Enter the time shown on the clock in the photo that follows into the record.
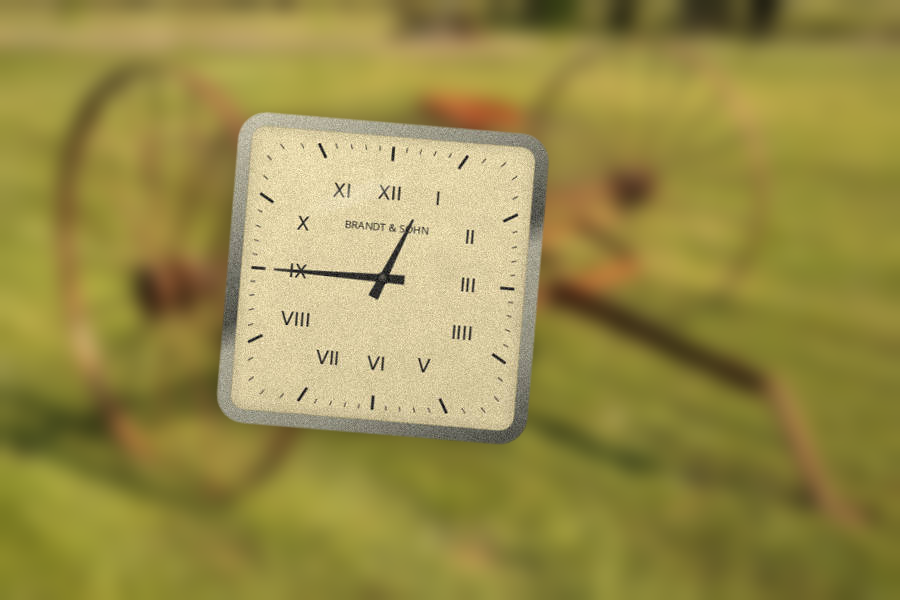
12:45
